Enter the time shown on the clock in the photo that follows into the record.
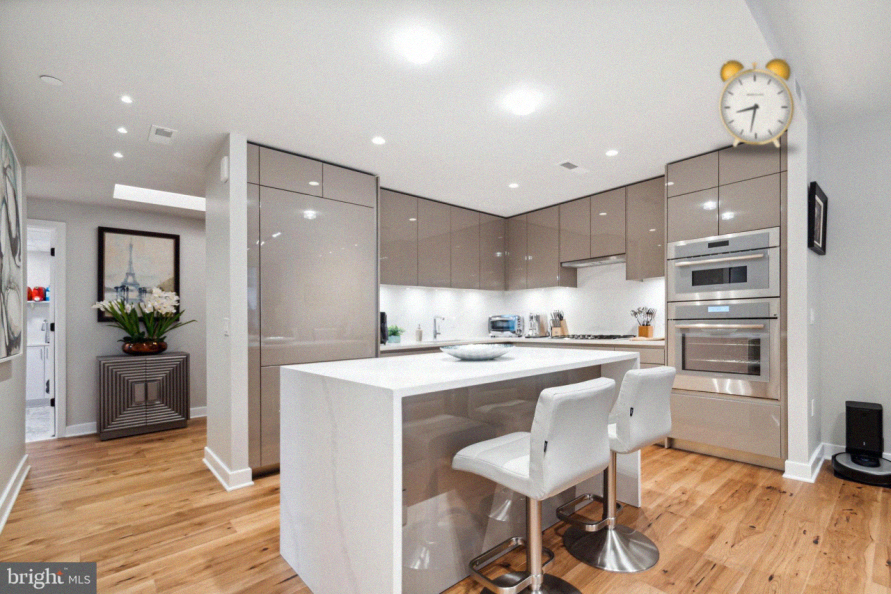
8:32
